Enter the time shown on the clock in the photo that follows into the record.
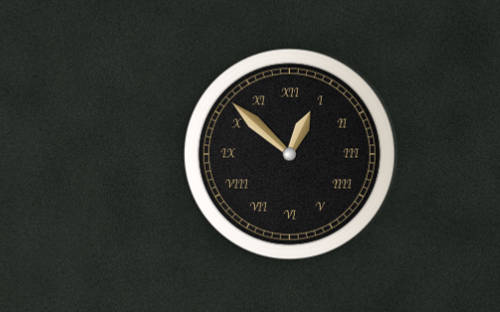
12:52
